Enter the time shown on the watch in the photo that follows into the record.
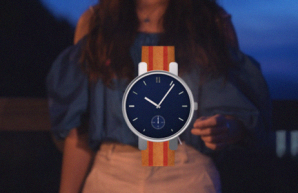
10:06
